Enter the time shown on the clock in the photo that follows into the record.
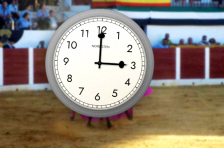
3:00
